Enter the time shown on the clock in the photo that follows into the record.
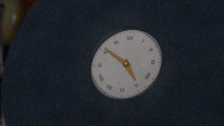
4:51
